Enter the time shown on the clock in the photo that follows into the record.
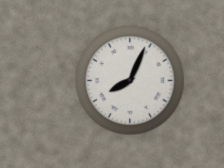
8:04
